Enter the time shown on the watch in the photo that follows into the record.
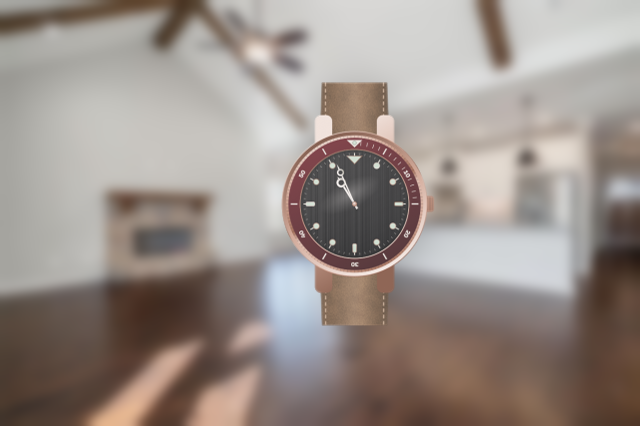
10:56
